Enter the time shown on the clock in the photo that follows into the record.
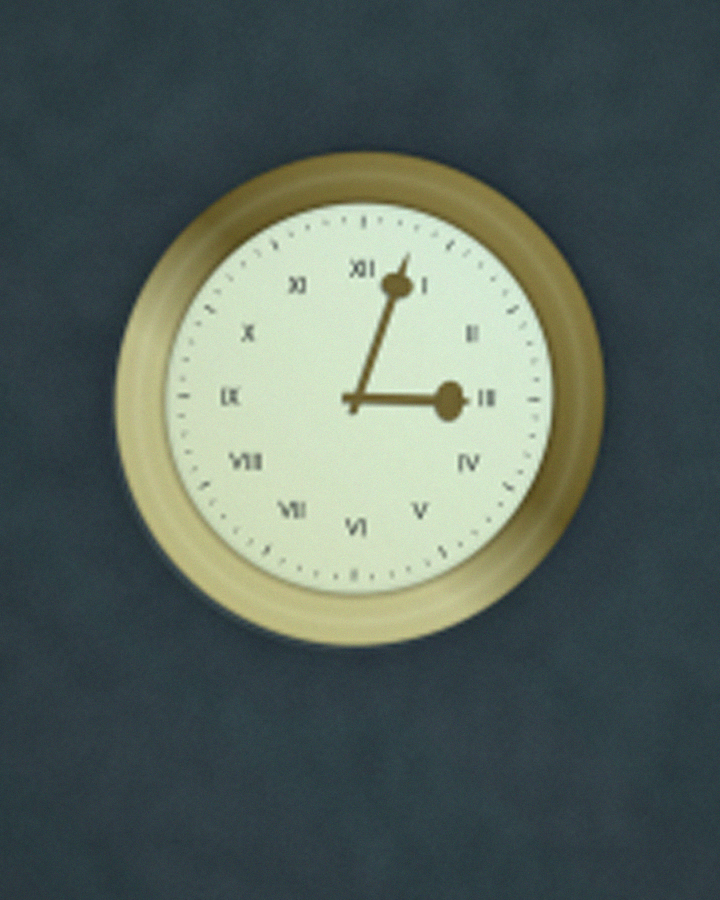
3:03
